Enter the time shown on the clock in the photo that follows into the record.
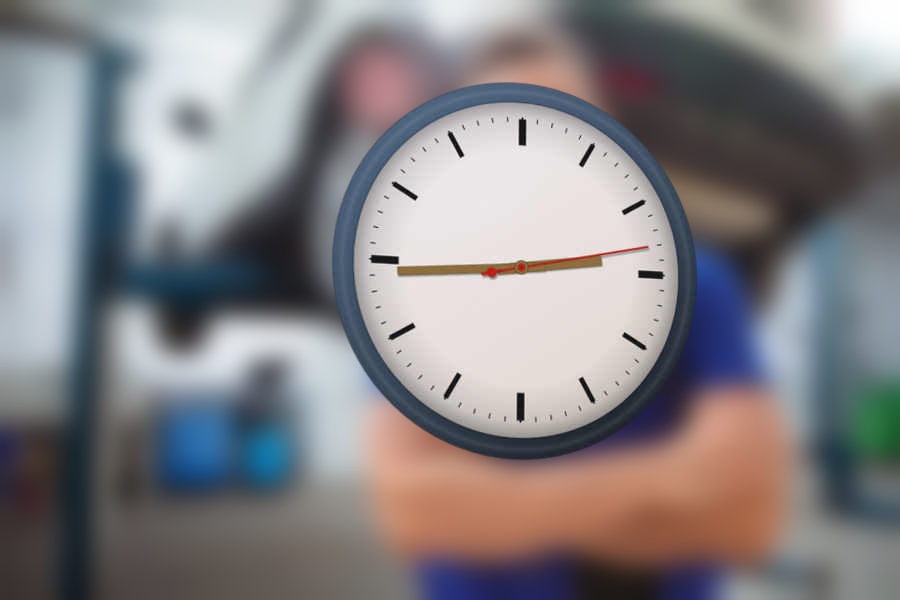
2:44:13
